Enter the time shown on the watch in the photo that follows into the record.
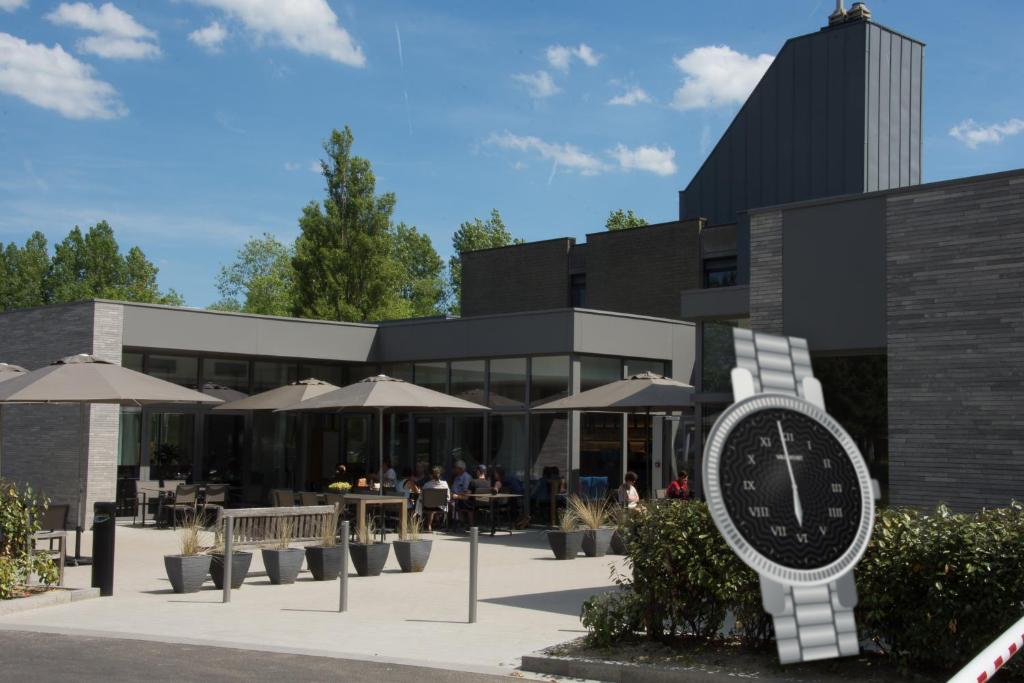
5:59
